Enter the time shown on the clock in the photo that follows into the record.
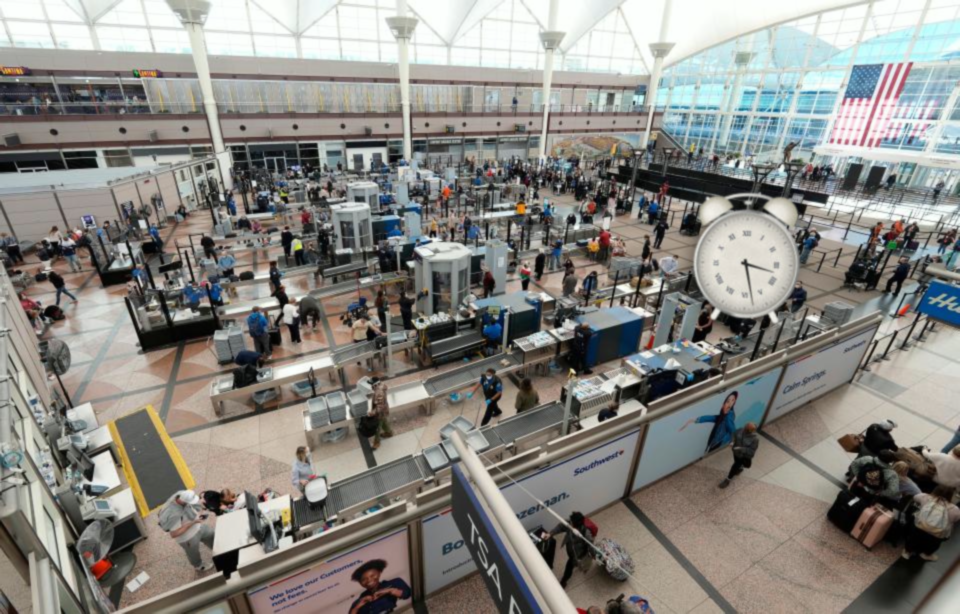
3:28
